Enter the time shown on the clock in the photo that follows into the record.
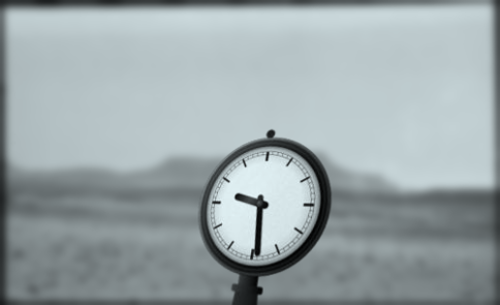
9:29
